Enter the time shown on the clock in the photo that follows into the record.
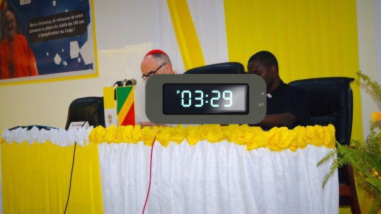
3:29
